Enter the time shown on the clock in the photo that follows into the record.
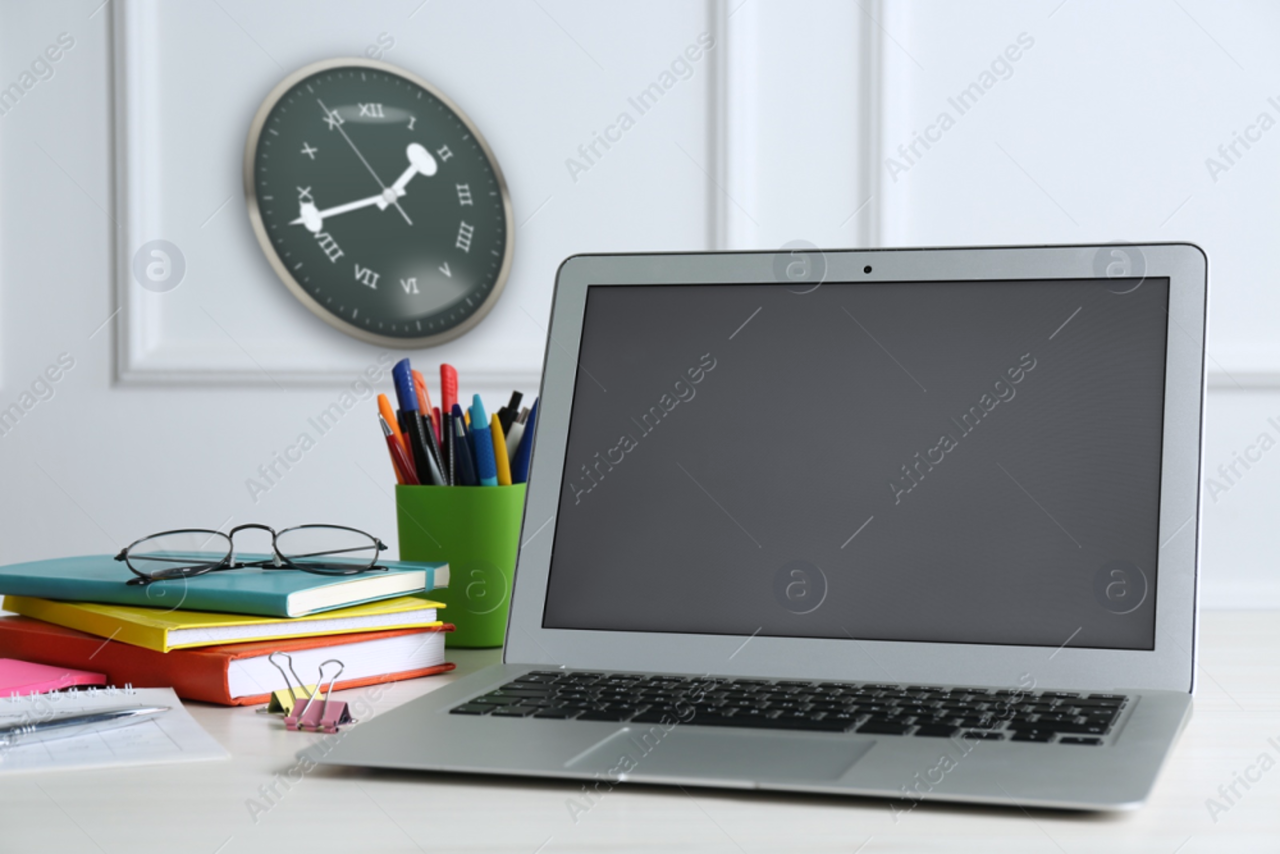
1:42:55
